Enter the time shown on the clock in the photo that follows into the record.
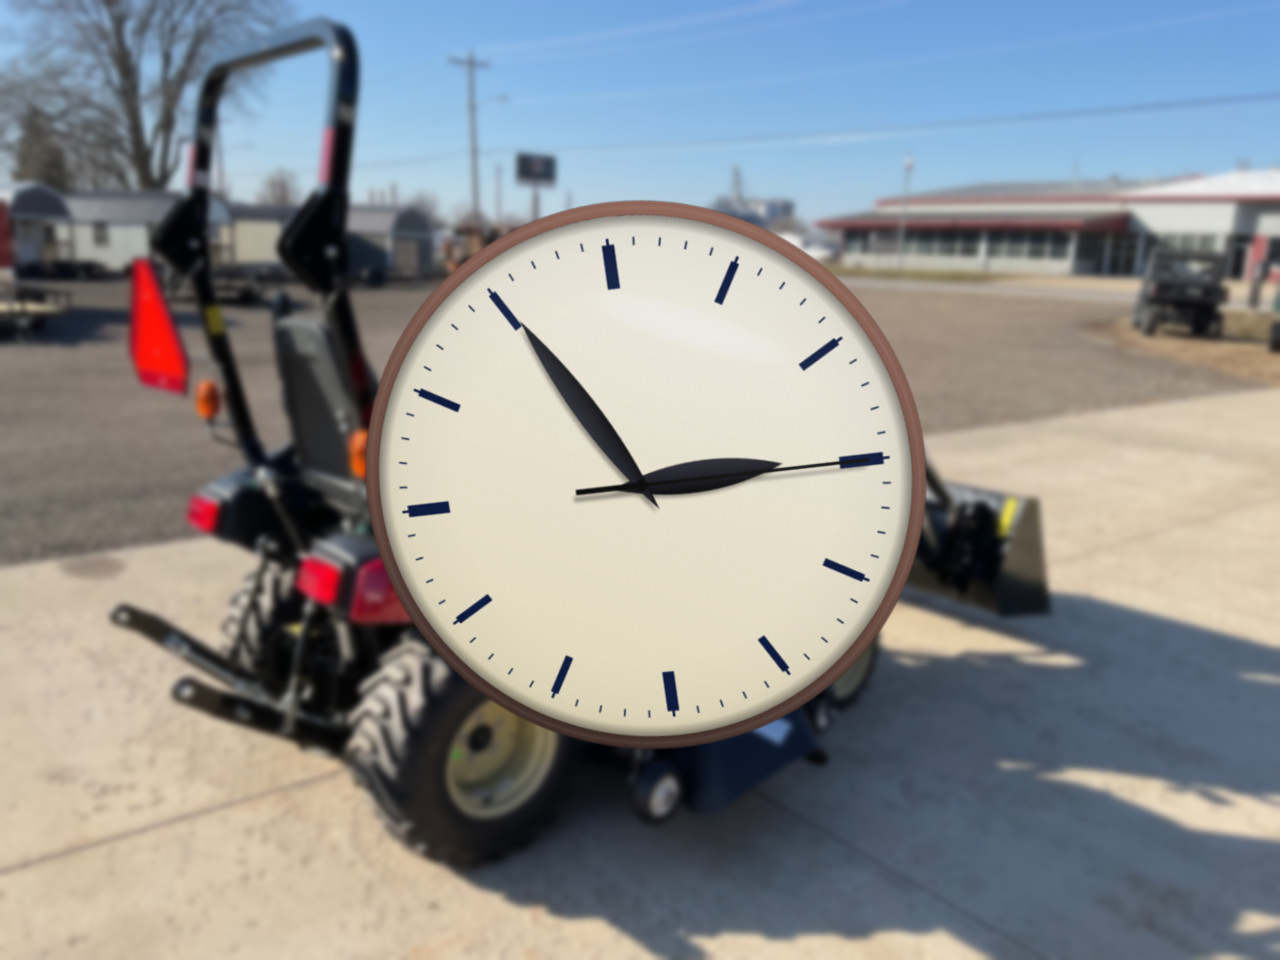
2:55:15
